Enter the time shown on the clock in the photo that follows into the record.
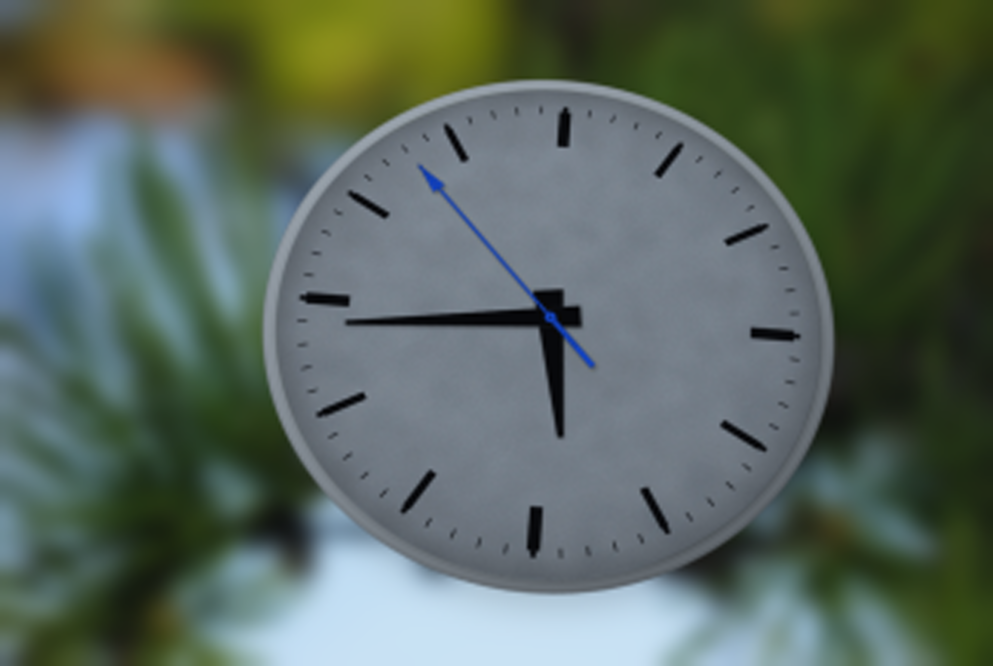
5:43:53
